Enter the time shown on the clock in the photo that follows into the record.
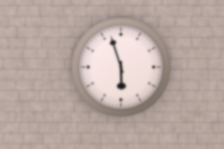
5:57
